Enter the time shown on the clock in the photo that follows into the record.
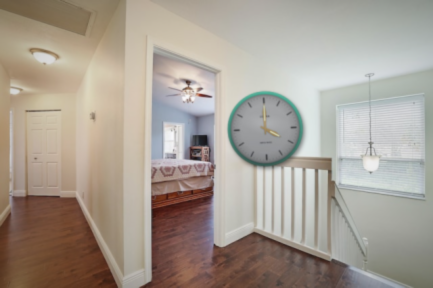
4:00
